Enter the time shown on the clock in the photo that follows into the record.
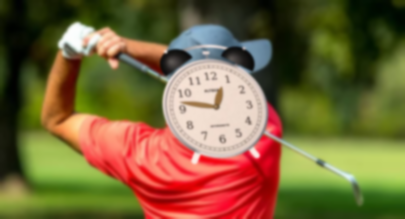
12:47
